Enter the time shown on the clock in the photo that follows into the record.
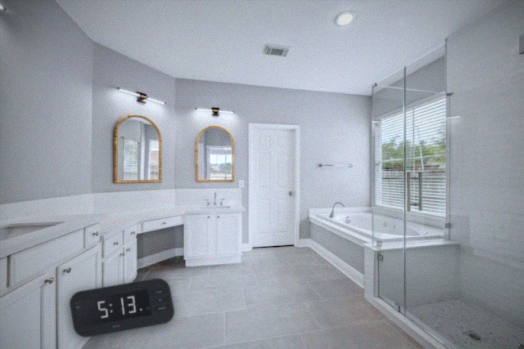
5:13
